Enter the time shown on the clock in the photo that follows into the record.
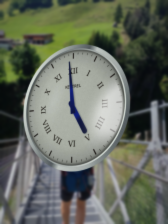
4:59
